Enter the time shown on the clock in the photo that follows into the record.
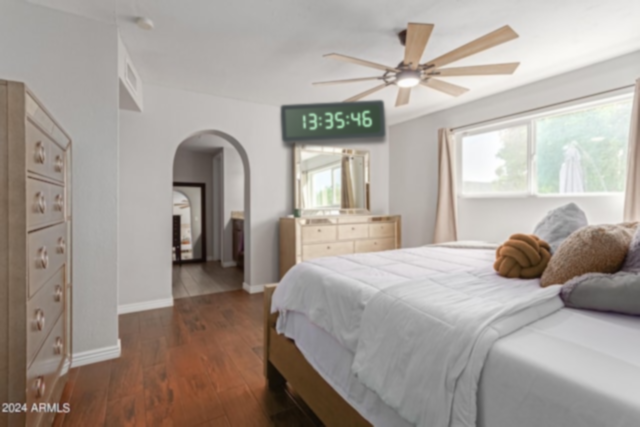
13:35:46
